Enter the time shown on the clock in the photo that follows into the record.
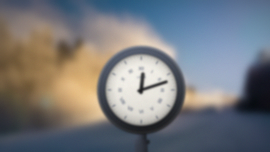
12:12
